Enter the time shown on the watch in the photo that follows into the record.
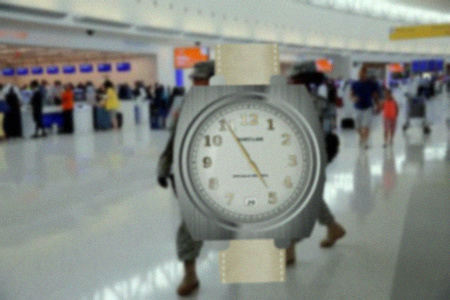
4:55
